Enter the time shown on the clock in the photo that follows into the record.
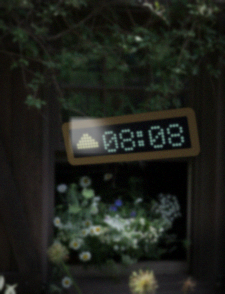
8:08
